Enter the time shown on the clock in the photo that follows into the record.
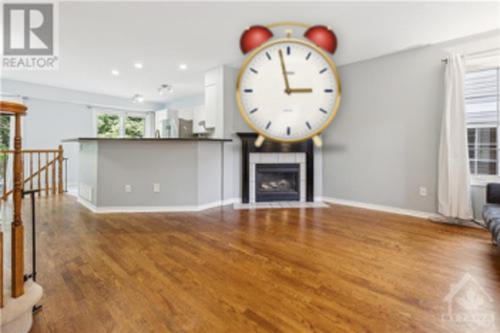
2:58
